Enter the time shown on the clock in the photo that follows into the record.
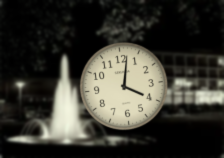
4:02
